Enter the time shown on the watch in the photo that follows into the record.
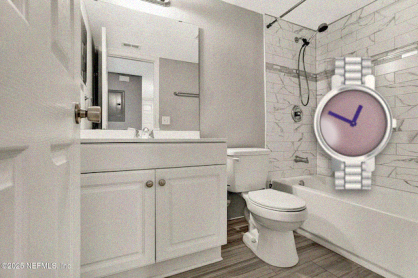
12:49
